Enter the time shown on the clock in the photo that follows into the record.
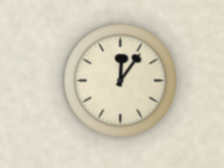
12:06
